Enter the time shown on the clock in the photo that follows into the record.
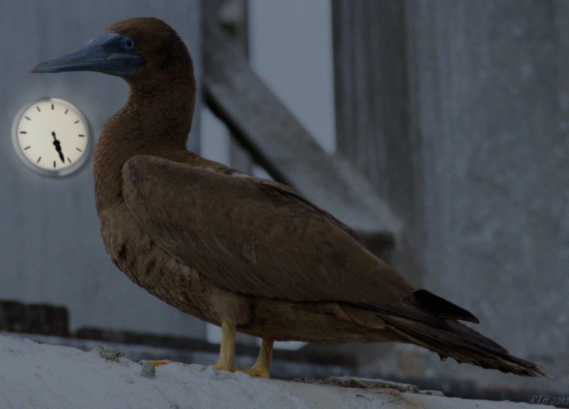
5:27
